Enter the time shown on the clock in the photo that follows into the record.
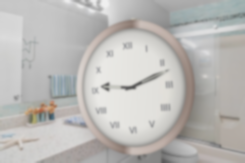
9:12
